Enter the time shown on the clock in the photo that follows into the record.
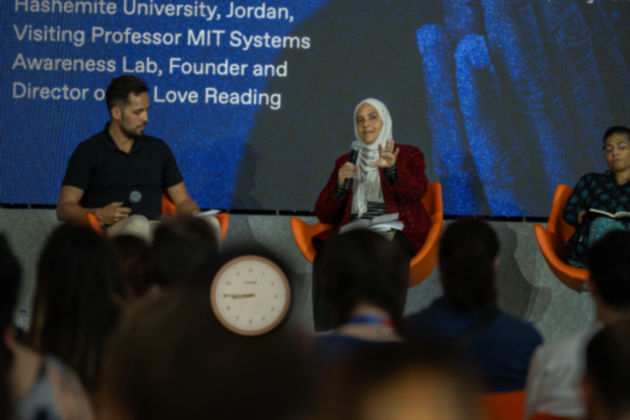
8:45
